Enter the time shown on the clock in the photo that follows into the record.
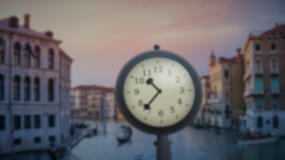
10:37
